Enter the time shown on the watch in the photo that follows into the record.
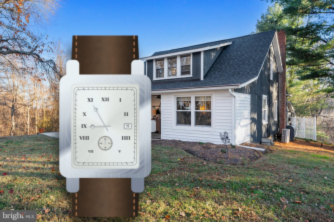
8:55
